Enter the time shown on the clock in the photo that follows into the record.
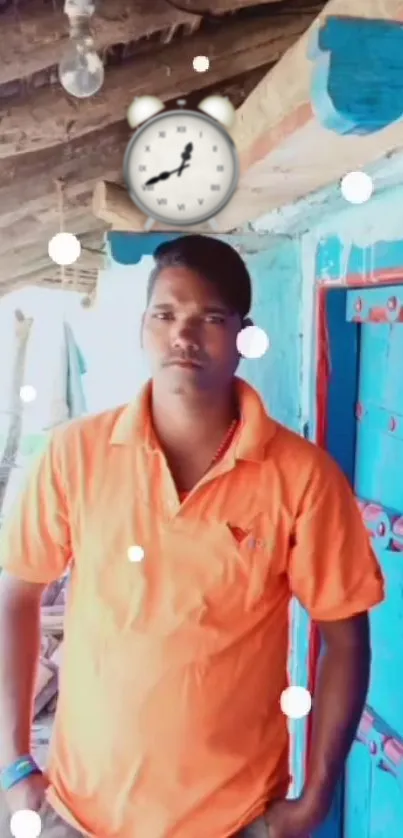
12:41
